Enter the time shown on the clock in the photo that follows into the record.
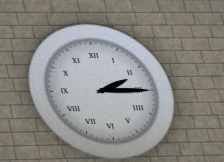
2:15
